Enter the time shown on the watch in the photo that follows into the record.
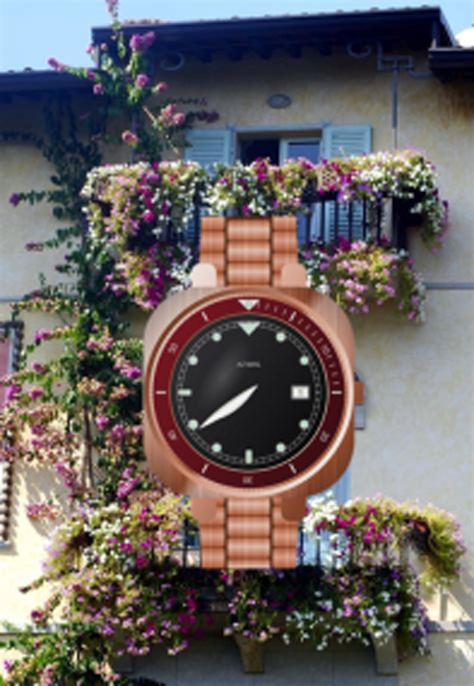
7:39
